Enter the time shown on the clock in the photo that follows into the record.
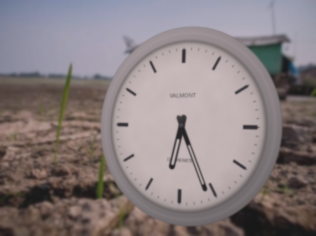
6:26
